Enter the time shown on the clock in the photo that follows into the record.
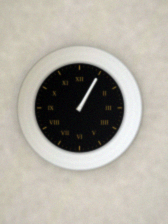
1:05
